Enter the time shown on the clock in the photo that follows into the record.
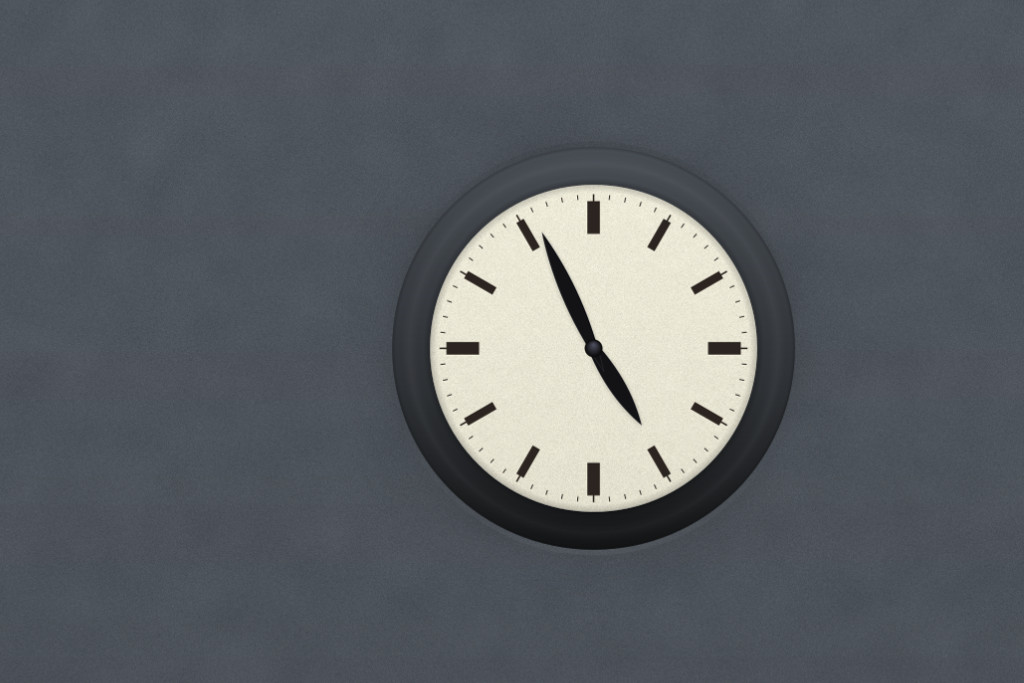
4:56
